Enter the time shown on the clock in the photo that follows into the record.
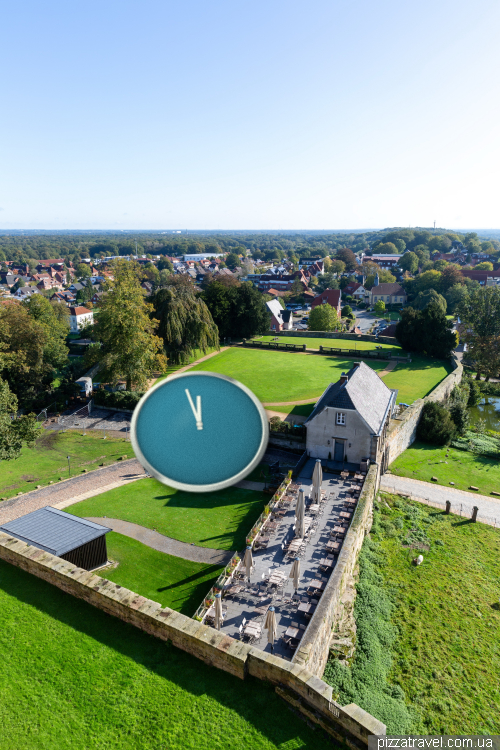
11:57
